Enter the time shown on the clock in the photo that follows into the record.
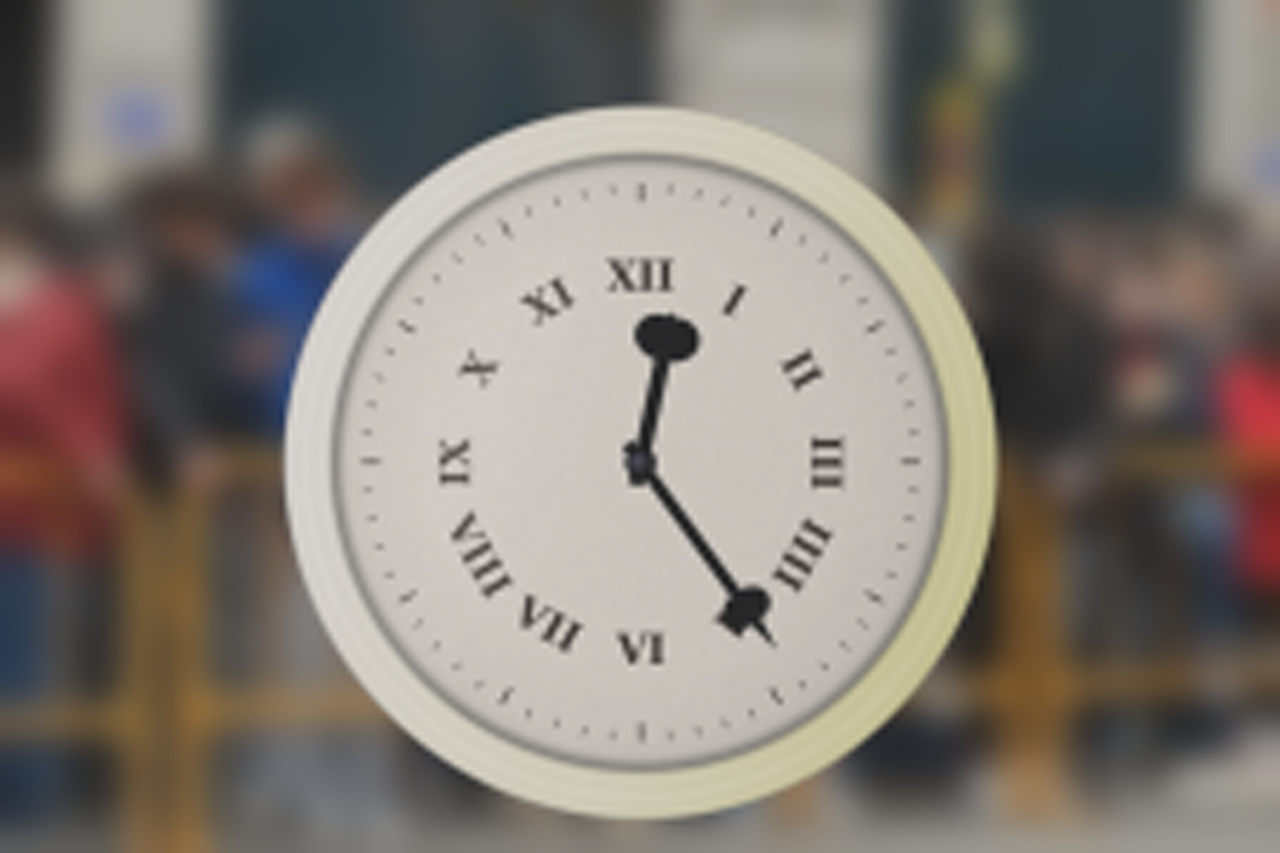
12:24
